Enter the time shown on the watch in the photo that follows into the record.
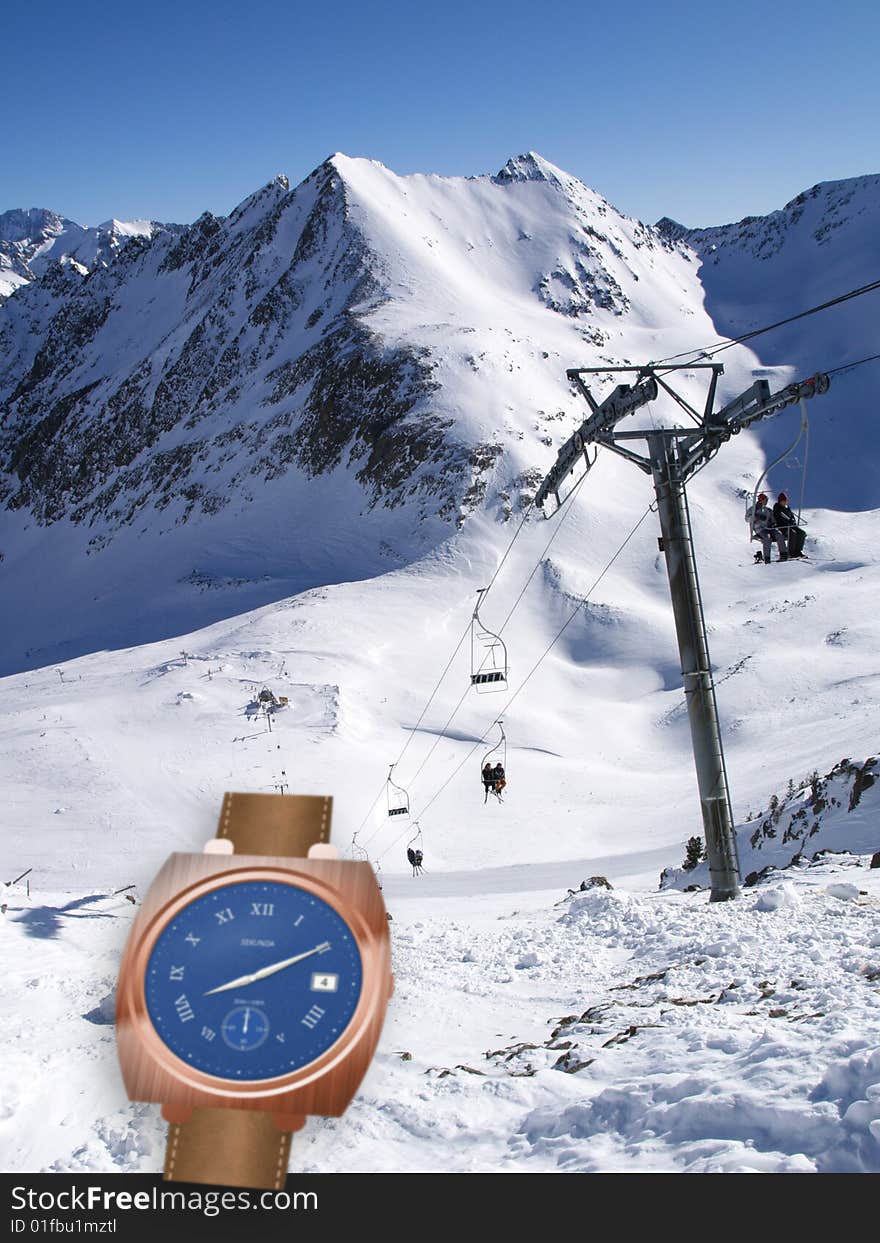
8:10
